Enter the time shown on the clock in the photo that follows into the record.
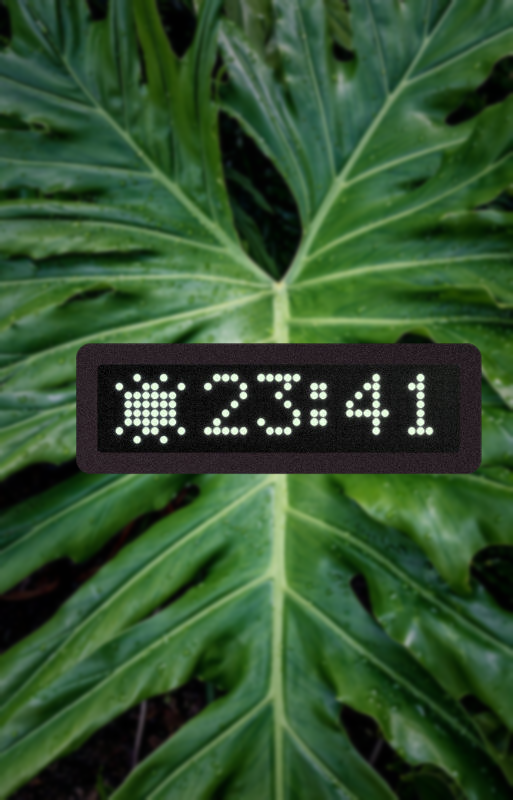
23:41
